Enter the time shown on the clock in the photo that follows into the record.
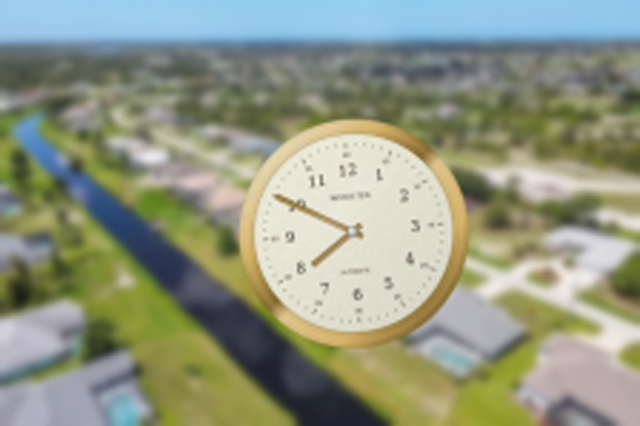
7:50
